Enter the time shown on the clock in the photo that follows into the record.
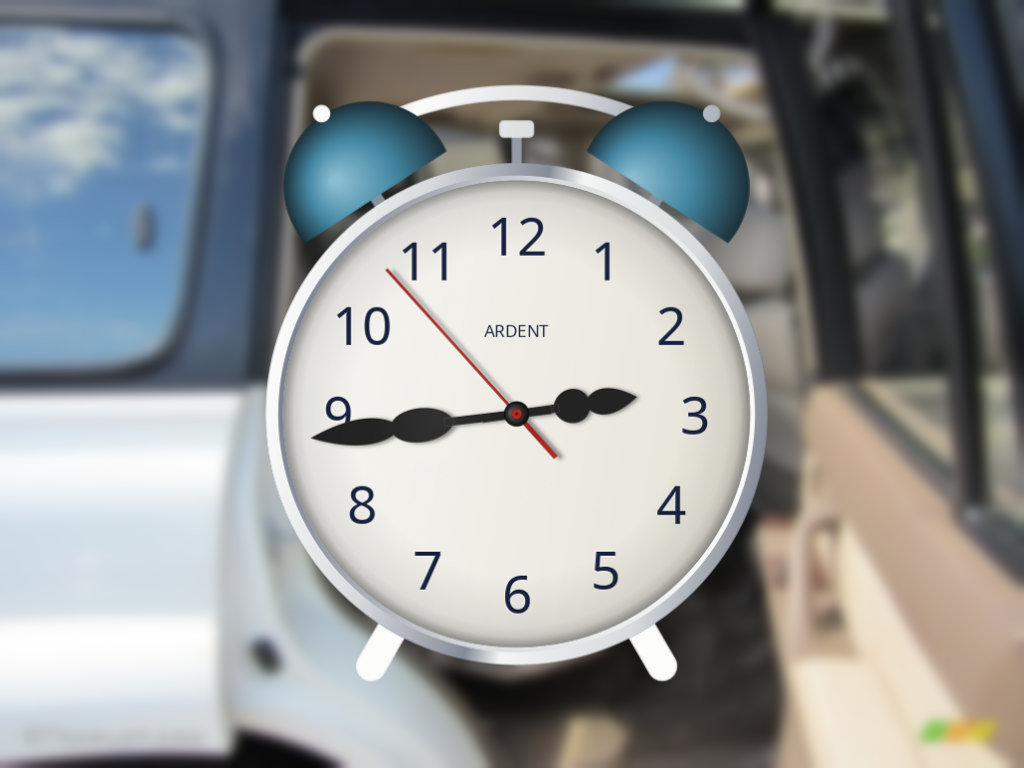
2:43:53
